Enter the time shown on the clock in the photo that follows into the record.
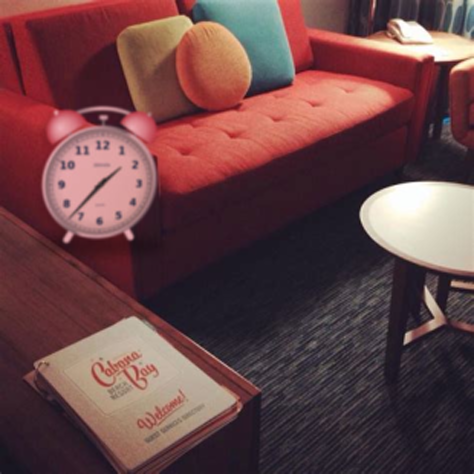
1:37
